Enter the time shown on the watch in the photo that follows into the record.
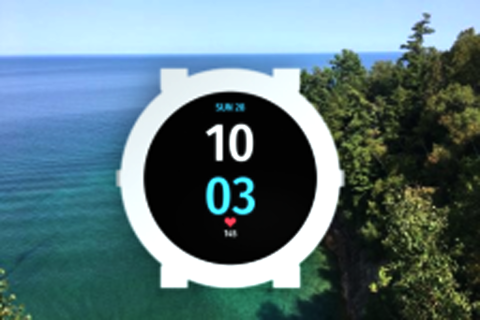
10:03
